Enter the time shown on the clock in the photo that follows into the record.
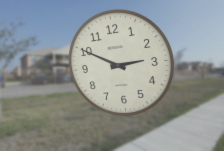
2:50
